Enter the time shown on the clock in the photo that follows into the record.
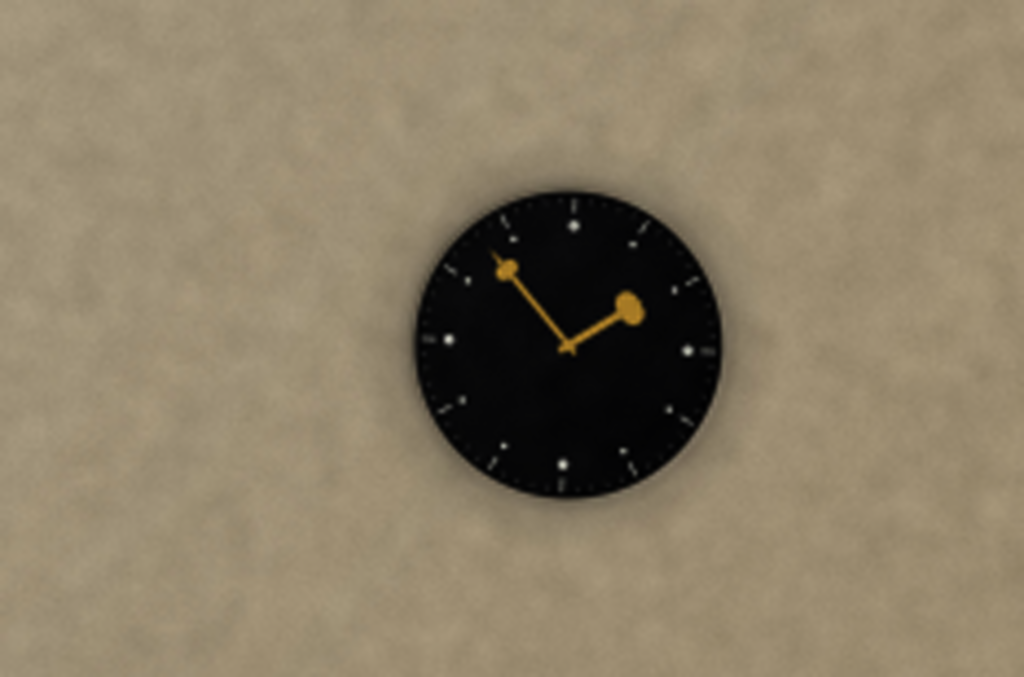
1:53
